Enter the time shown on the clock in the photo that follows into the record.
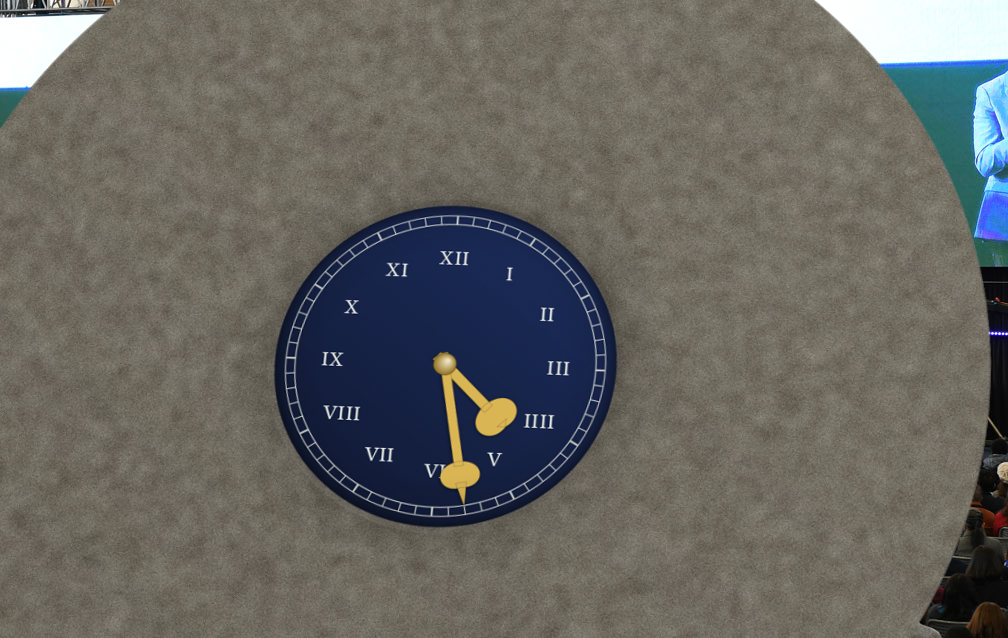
4:28
